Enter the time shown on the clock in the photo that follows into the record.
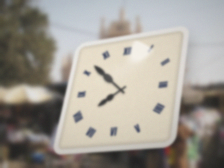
7:52
